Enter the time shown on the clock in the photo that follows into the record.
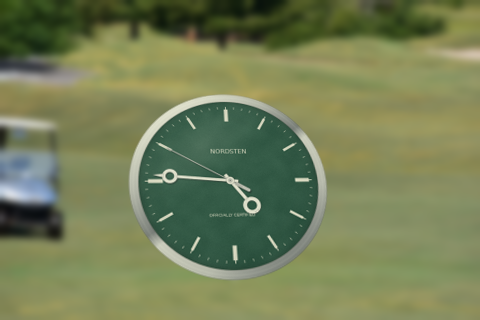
4:45:50
